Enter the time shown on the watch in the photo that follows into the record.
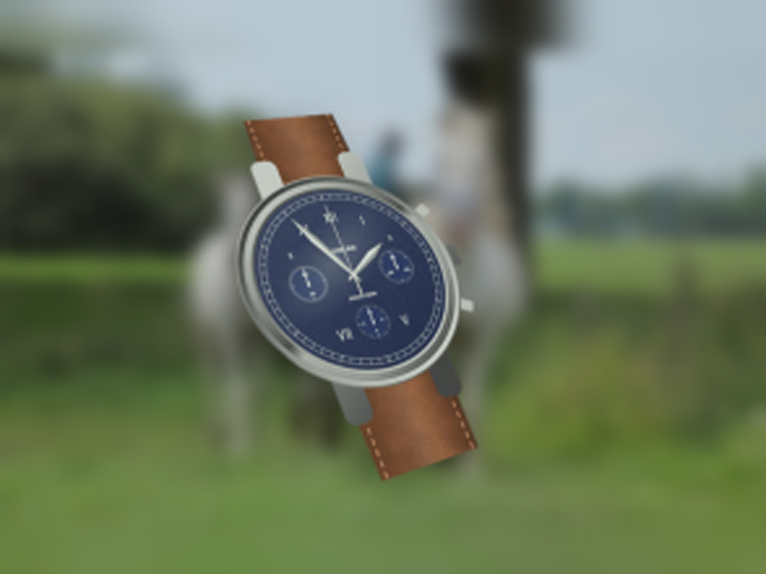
1:55
